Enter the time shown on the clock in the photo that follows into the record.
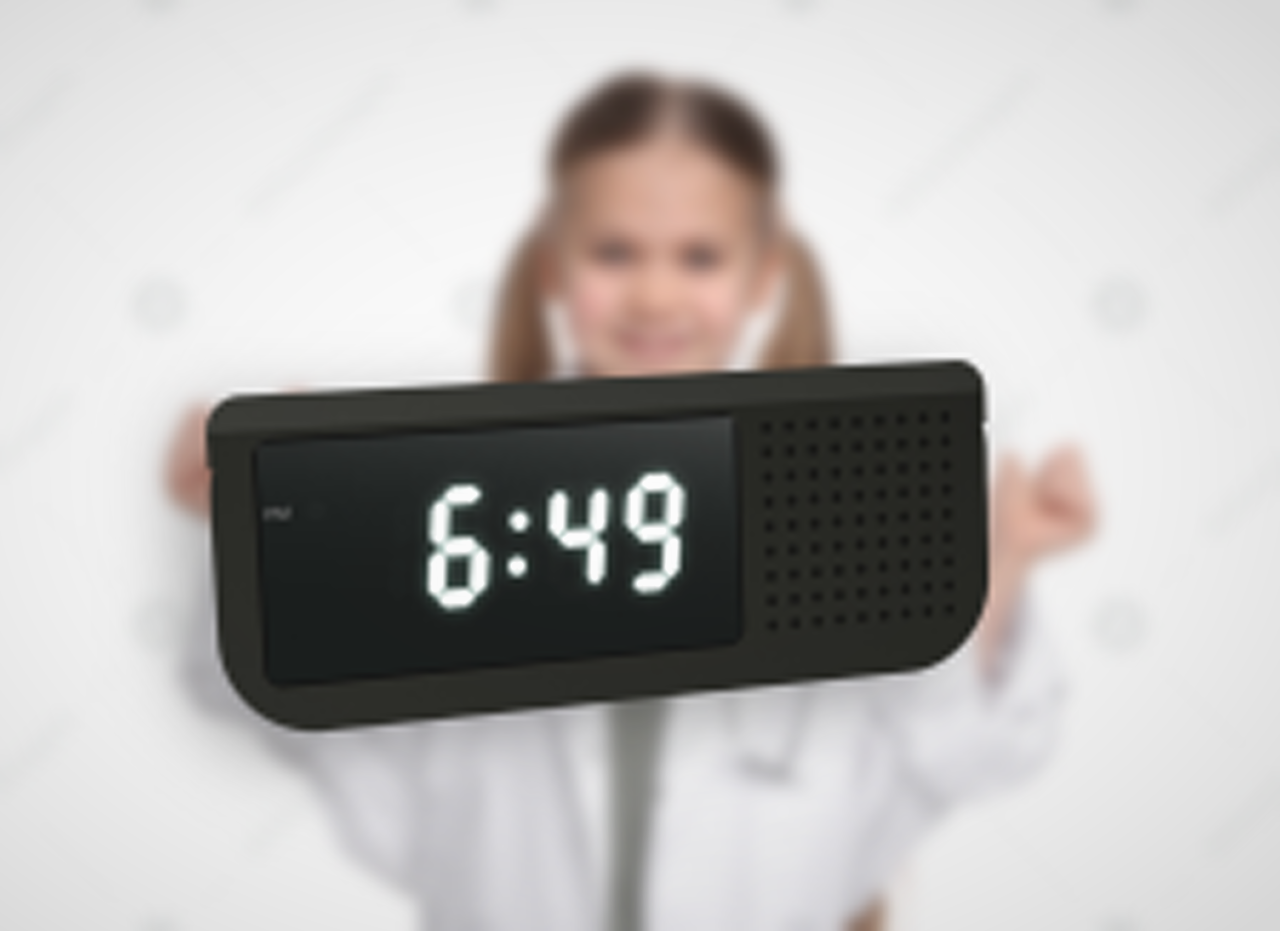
6:49
